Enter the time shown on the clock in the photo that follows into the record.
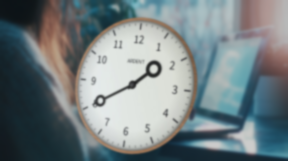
1:40
